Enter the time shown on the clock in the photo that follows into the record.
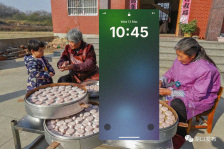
10:45
